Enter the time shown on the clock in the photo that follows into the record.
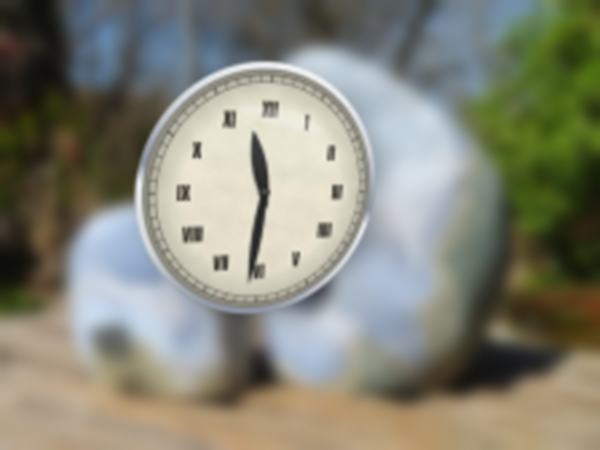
11:31
